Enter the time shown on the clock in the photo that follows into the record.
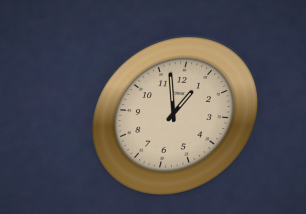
12:57
